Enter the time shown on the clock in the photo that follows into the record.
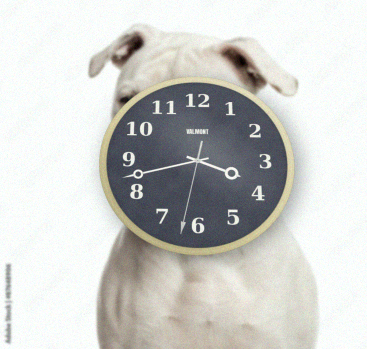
3:42:32
